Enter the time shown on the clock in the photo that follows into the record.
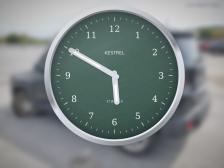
5:50
